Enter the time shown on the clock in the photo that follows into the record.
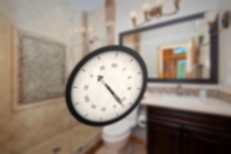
10:22
